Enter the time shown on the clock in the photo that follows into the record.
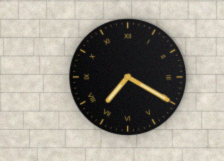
7:20
